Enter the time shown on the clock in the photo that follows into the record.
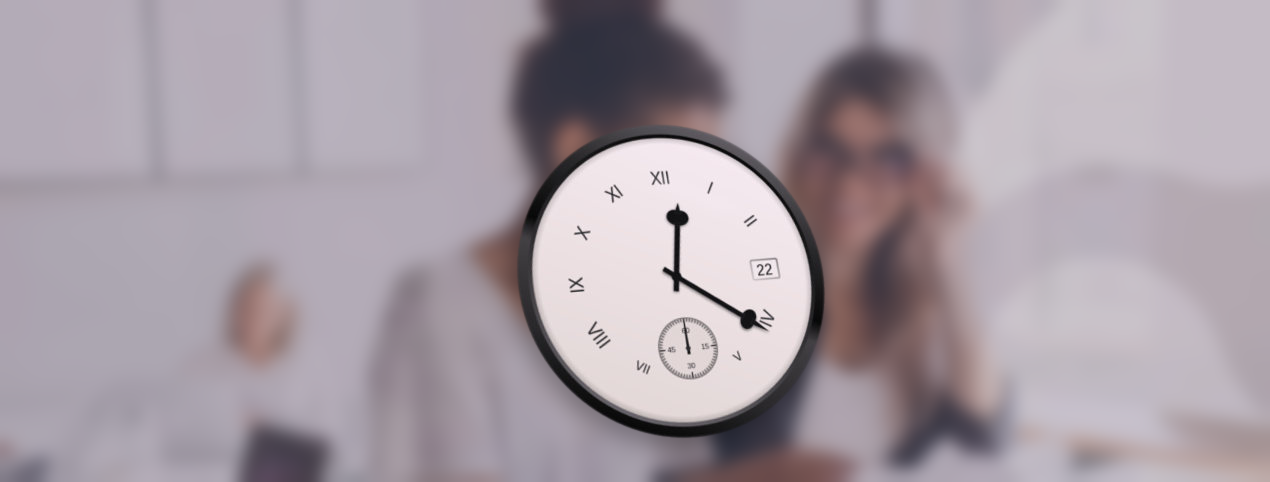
12:21
